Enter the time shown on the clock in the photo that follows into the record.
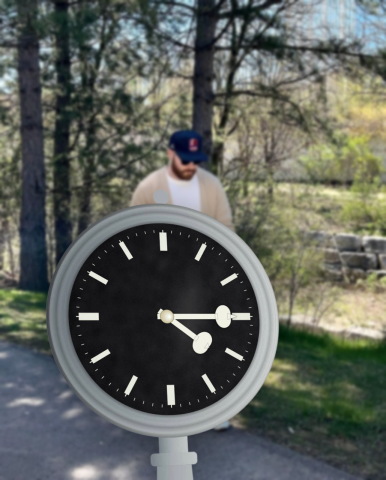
4:15
